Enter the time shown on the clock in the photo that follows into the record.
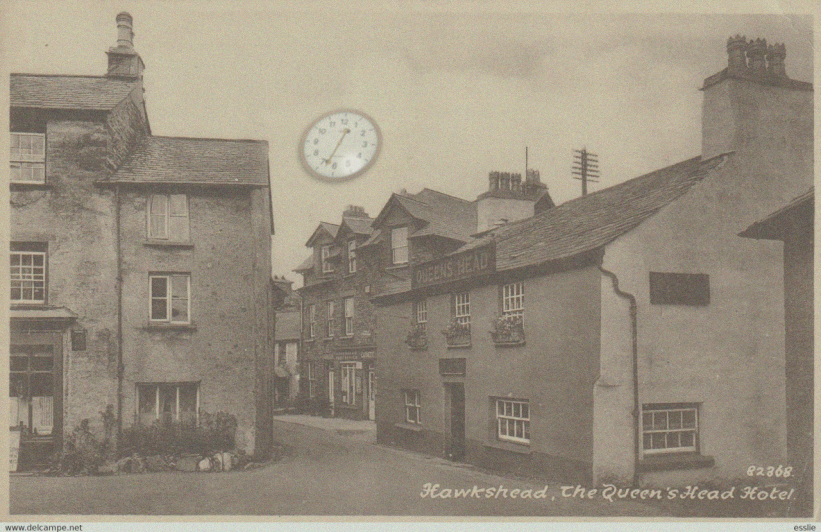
12:33
